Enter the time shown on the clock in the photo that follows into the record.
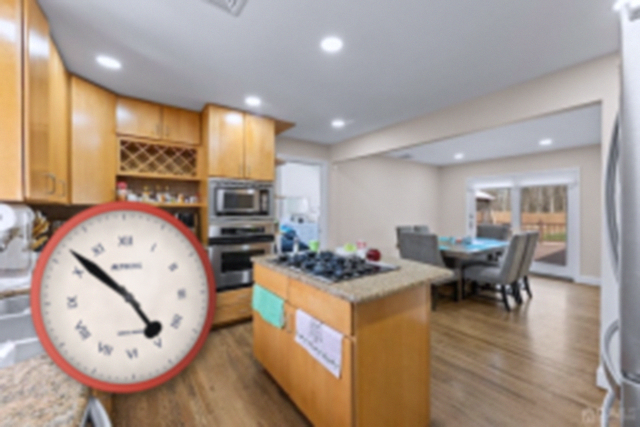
4:52
